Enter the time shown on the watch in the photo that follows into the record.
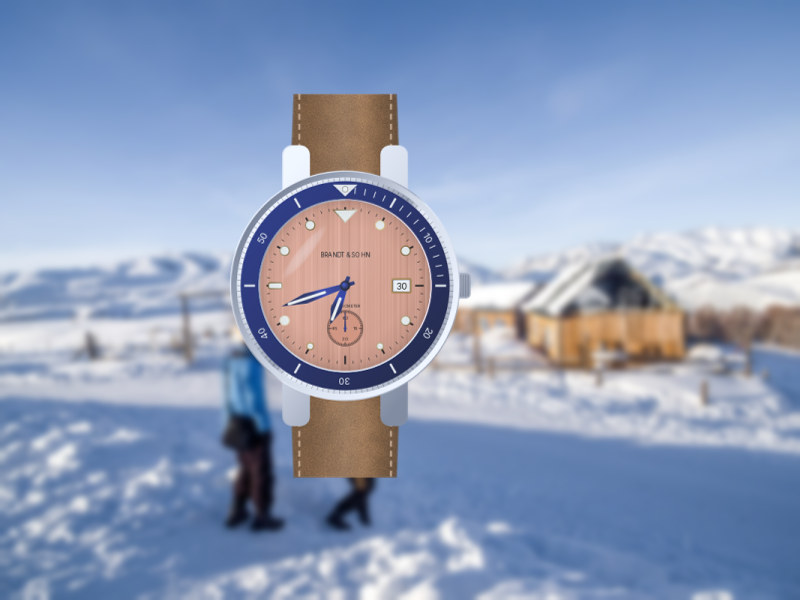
6:42
